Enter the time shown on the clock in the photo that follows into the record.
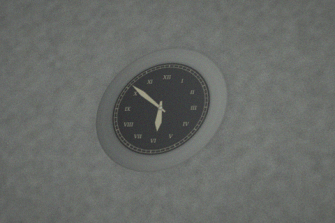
5:51
